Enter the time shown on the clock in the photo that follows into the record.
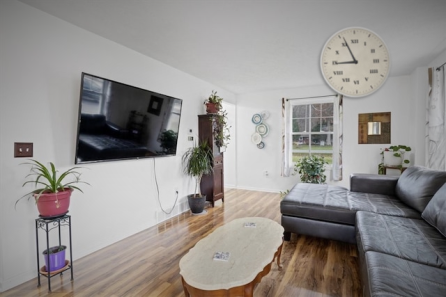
8:56
